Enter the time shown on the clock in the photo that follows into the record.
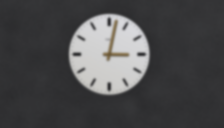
3:02
